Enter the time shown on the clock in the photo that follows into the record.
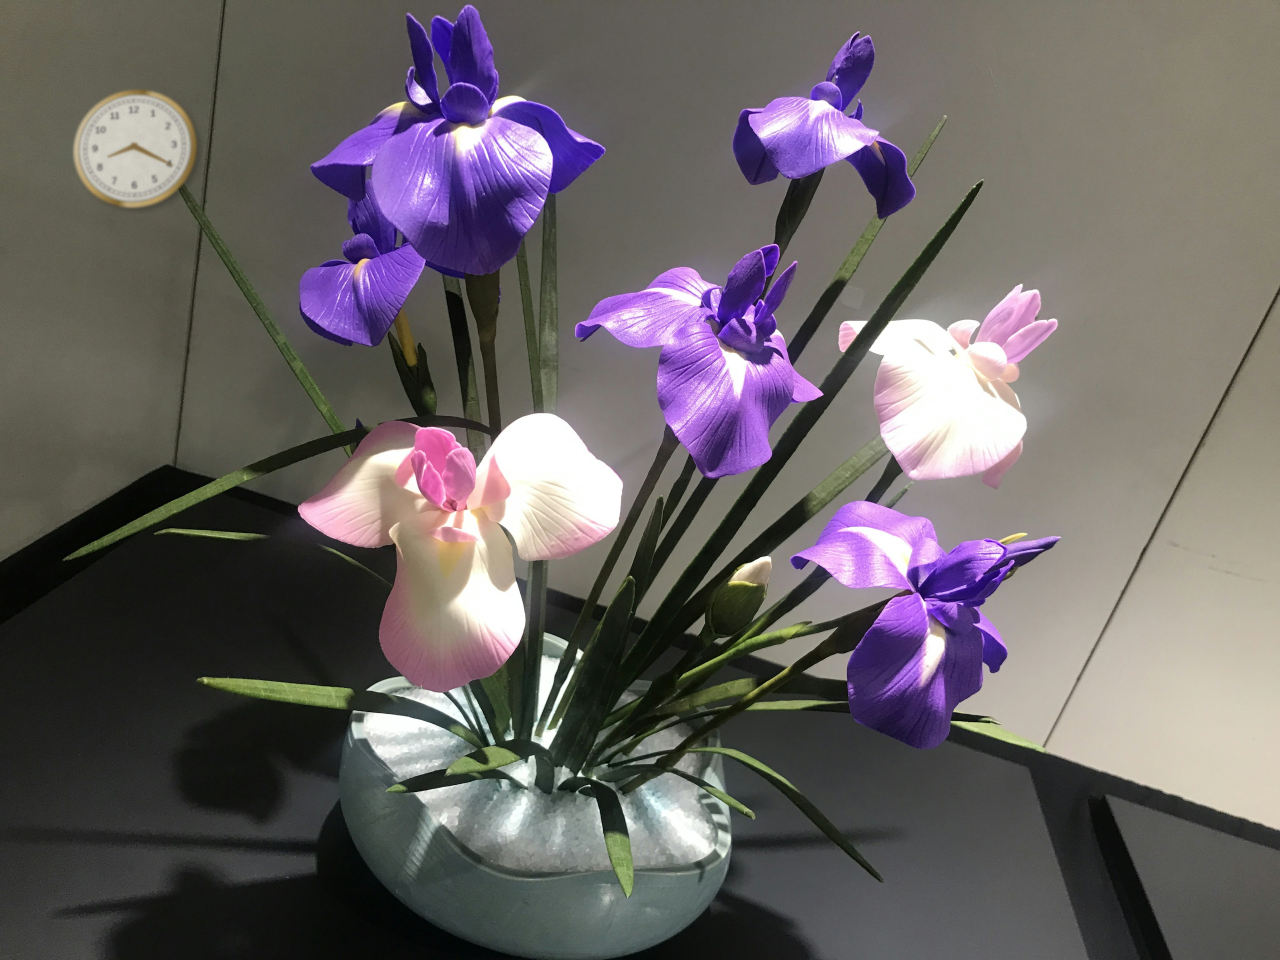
8:20
